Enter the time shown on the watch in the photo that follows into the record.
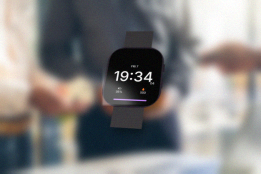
19:34
